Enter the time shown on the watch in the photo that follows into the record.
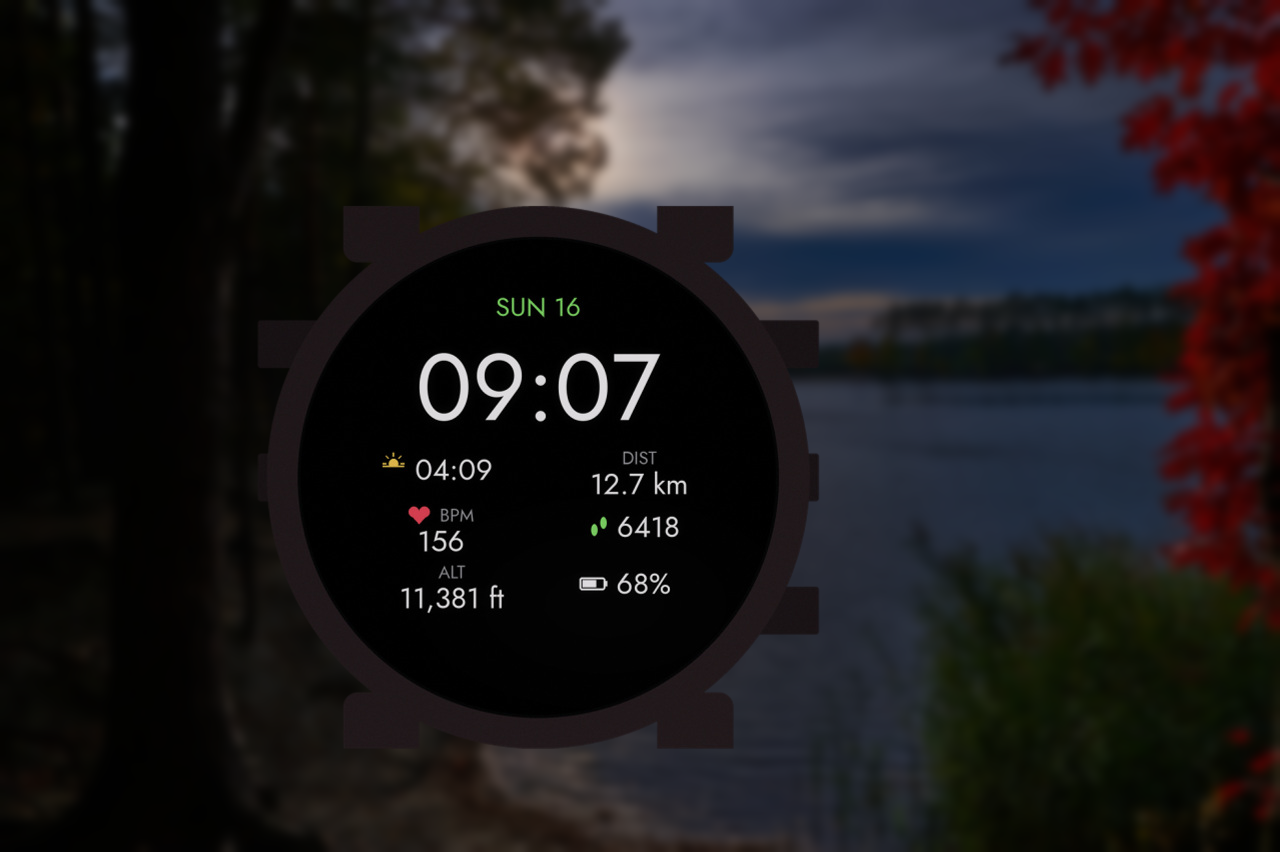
9:07
